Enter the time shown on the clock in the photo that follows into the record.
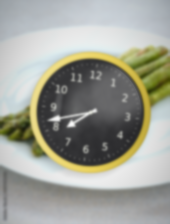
7:42
